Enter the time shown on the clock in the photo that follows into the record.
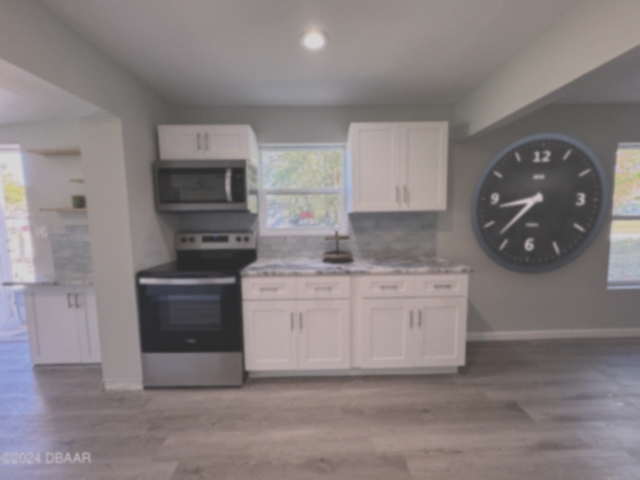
8:37
